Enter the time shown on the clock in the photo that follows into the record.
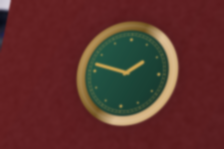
1:47
